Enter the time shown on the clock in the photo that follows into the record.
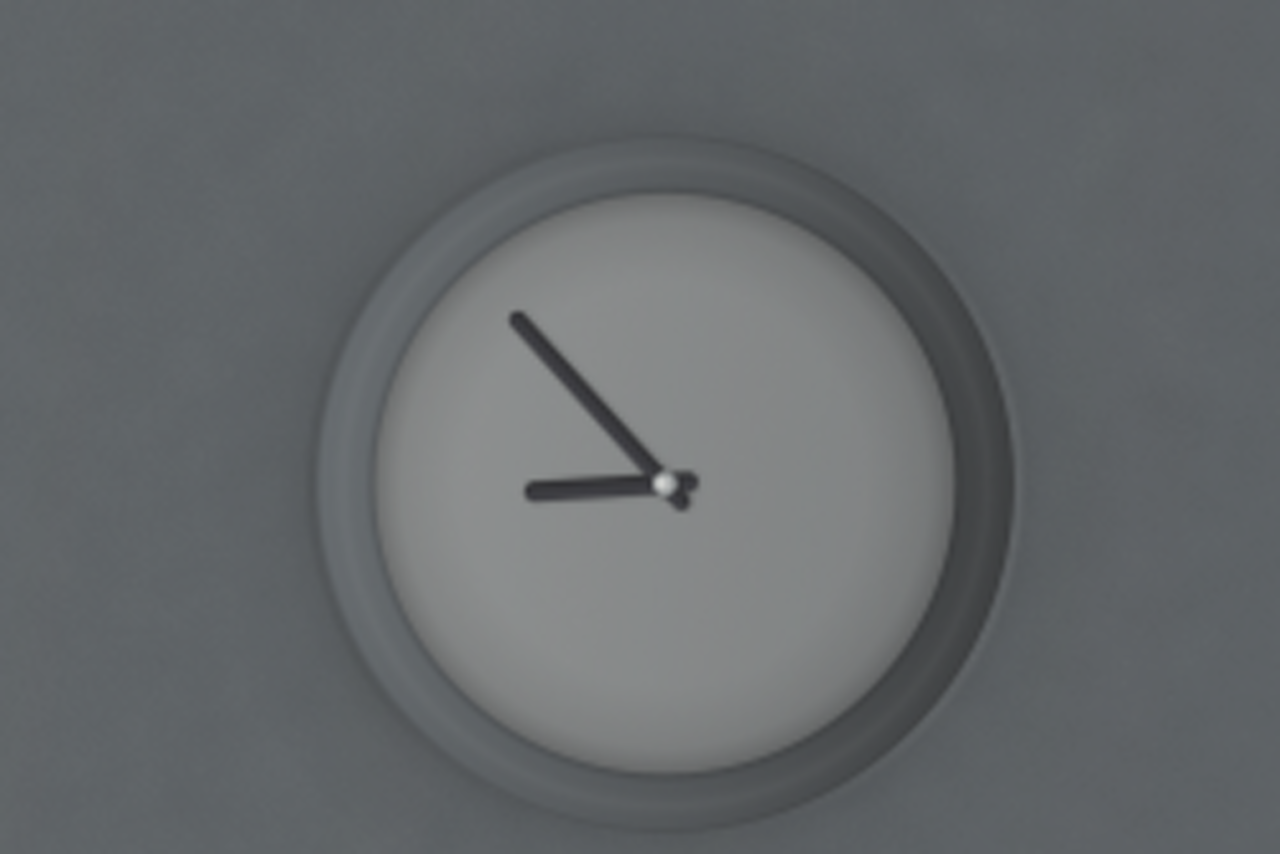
8:53
